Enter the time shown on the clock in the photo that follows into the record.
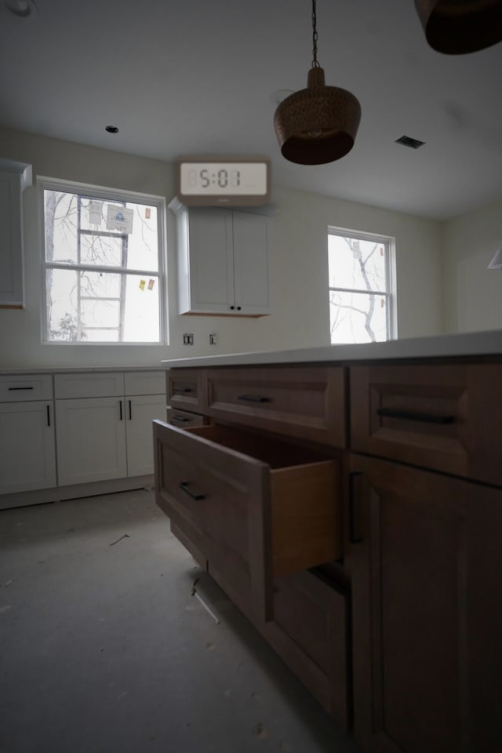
5:01
